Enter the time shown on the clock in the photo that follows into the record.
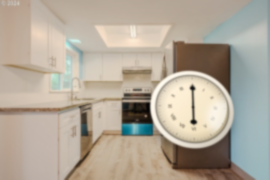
6:00
